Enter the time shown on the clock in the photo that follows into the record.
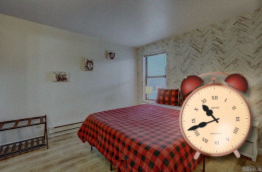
10:42
